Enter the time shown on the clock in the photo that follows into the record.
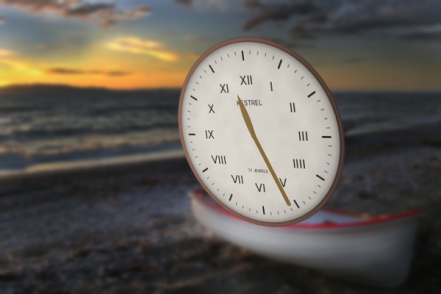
11:26
